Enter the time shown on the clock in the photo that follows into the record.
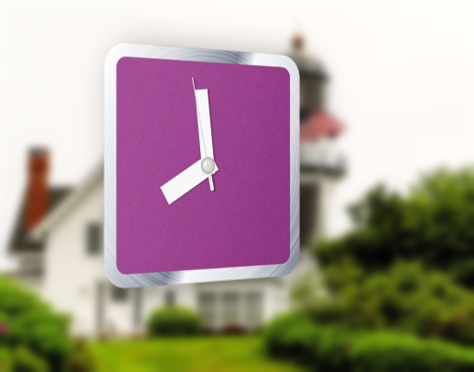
7:58:58
